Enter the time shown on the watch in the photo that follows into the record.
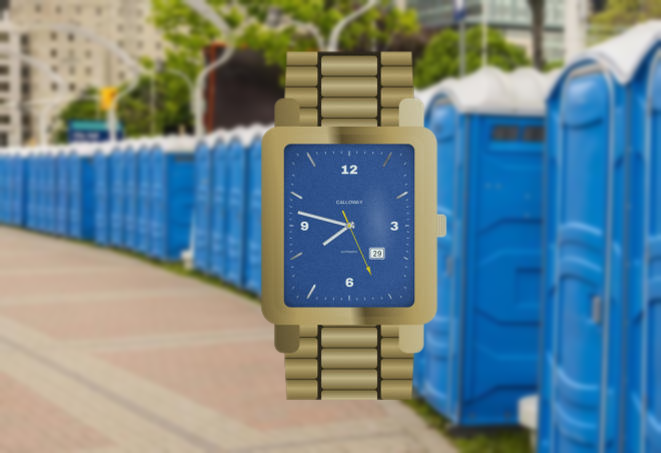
7:47:26
